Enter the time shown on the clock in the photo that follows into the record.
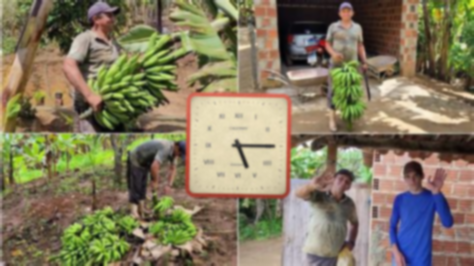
5:15
